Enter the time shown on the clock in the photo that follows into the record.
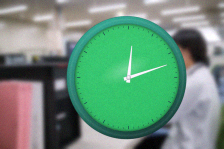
12:12
